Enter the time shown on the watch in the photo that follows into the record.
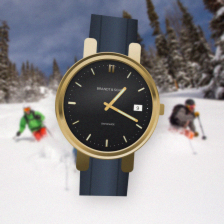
1:19
